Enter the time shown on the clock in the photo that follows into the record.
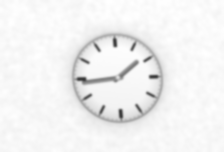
1:44
